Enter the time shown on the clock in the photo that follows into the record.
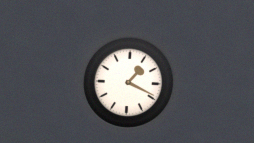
1:19
